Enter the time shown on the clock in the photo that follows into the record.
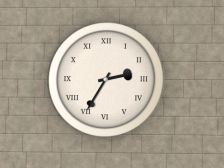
2:35
